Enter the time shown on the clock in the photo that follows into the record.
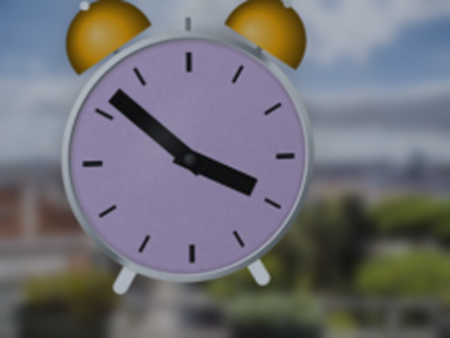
3:52
